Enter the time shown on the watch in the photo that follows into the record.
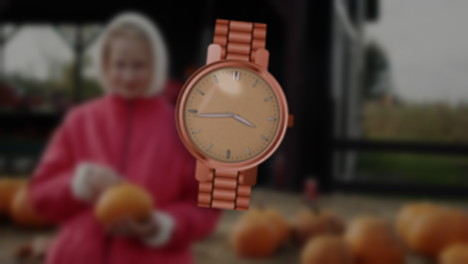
3:44
